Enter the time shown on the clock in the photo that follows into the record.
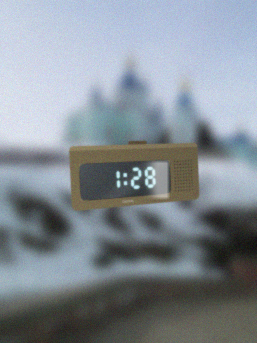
1:28
